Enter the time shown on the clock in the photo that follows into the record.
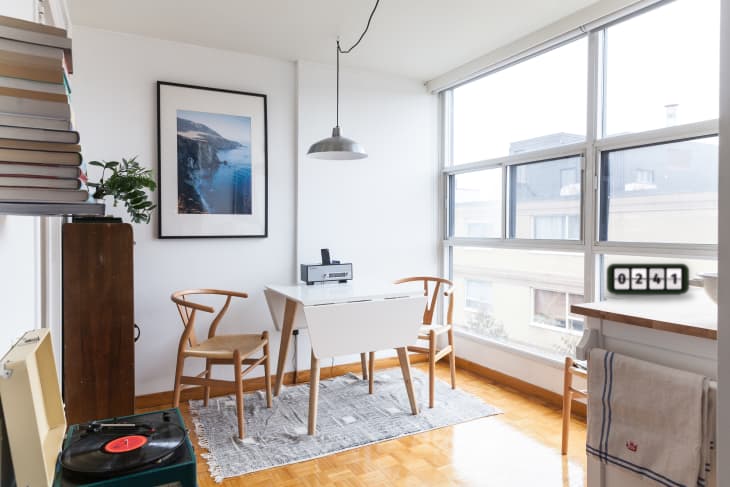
2:41
